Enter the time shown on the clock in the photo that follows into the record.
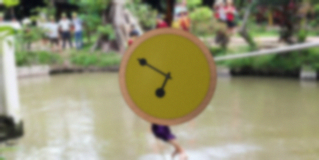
6:50
